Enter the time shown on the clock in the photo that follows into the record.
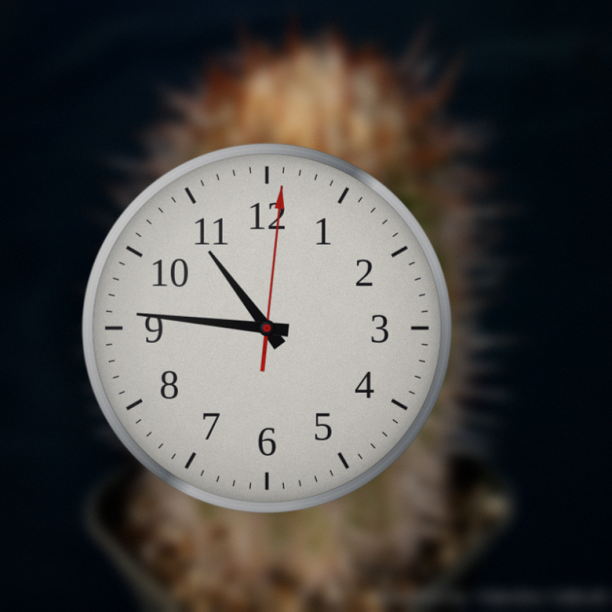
10:46:01
